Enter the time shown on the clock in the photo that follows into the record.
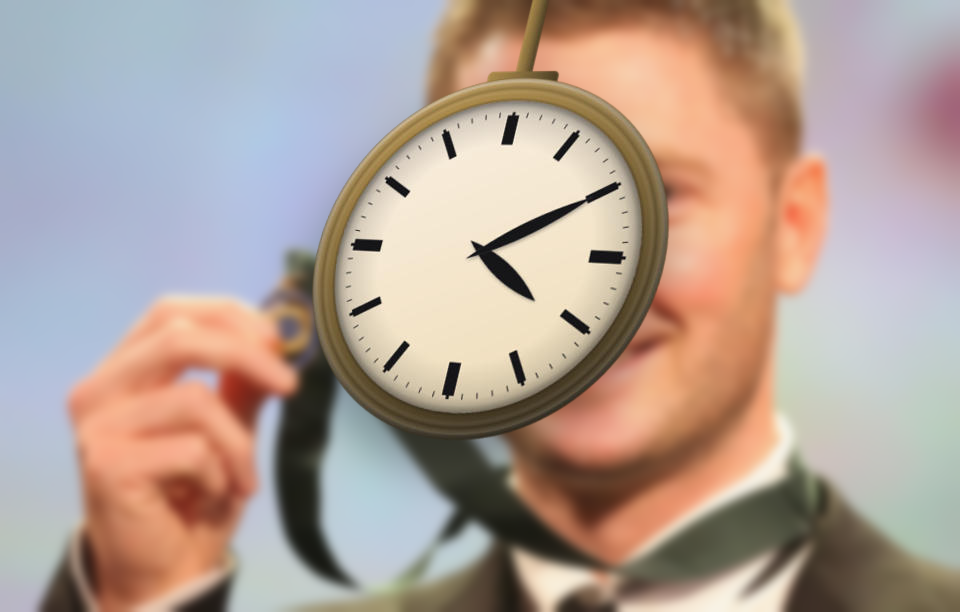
4:10
